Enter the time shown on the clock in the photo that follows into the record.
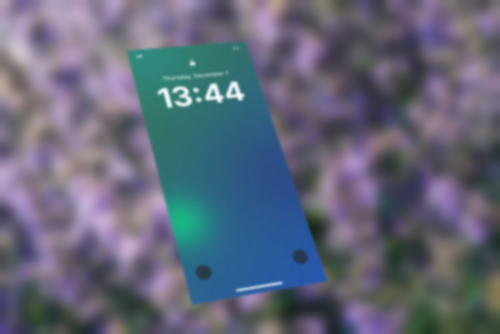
13:44
